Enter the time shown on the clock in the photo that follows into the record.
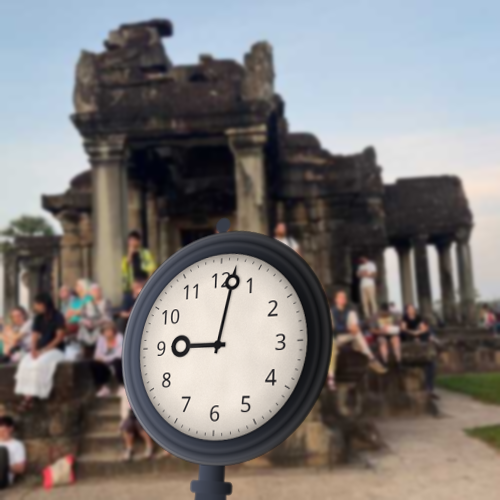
9:02
